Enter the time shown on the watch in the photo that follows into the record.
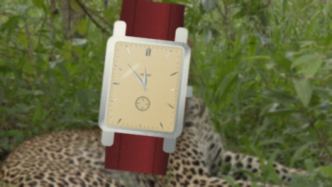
11:53
